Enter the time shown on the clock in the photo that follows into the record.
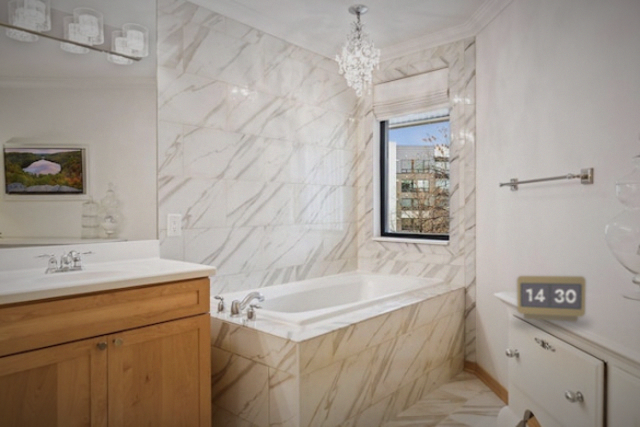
14:30
